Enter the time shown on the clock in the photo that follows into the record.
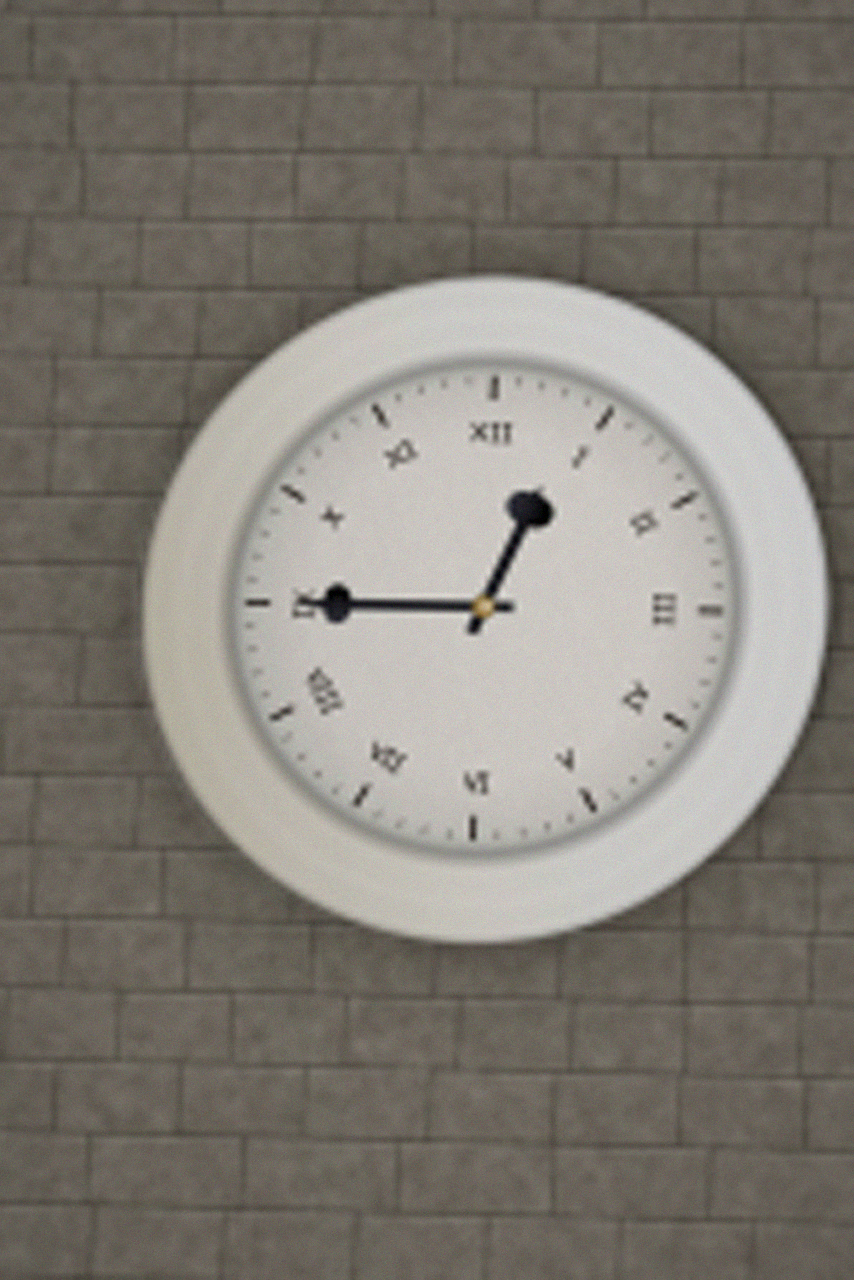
12:45
